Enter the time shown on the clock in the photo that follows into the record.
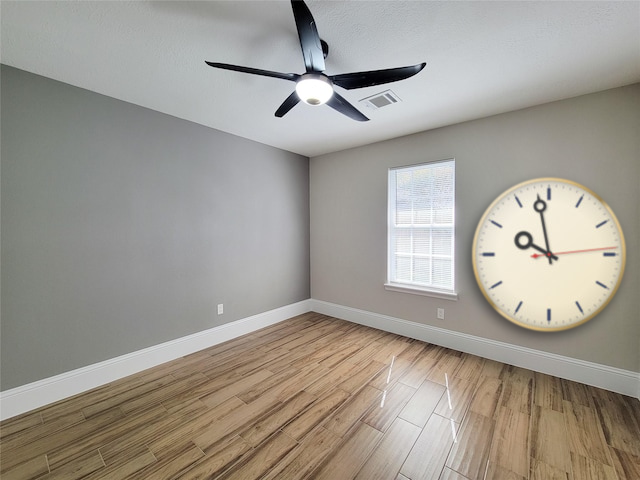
9:58:14
